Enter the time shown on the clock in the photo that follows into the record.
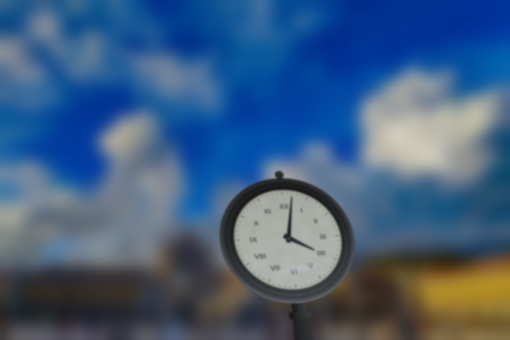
4:02
